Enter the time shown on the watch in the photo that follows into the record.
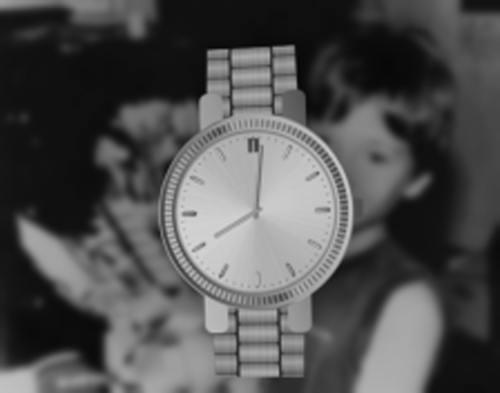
8:01
